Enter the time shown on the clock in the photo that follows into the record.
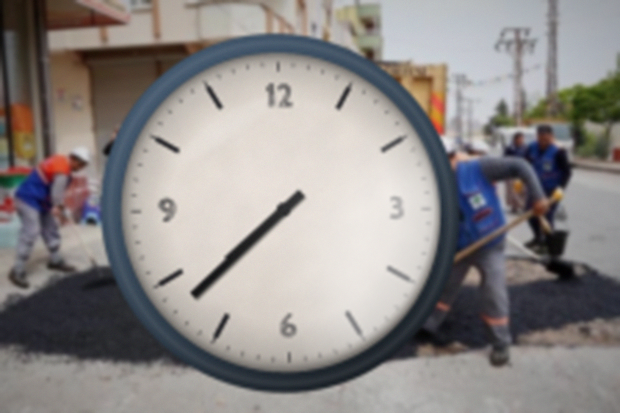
7:38
